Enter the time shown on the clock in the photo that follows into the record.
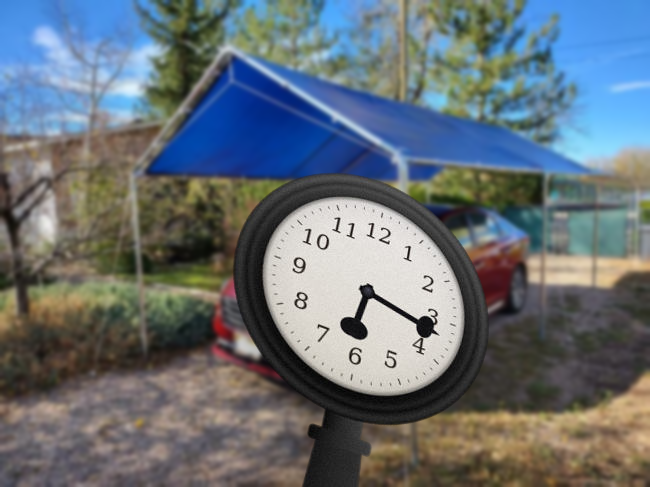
6:17
